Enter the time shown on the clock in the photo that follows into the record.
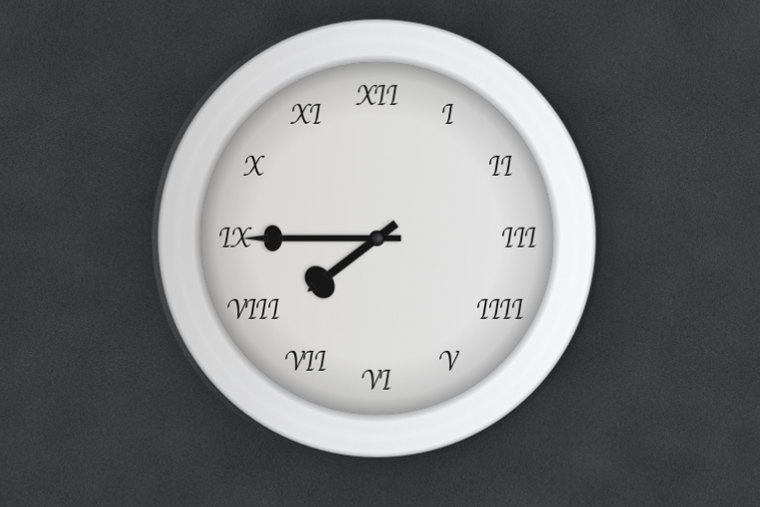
7:45
